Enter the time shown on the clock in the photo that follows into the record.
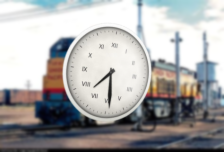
7:29
